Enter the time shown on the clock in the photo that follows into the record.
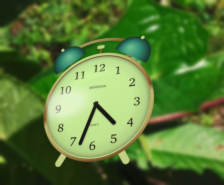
4:33
